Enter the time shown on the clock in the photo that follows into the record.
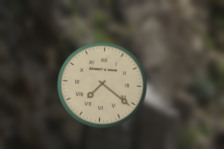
7:21
